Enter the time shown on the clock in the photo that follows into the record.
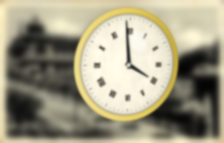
3:59
